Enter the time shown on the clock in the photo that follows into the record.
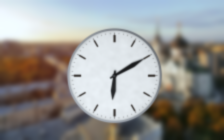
6:10
